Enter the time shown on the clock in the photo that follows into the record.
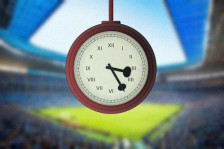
3:25
